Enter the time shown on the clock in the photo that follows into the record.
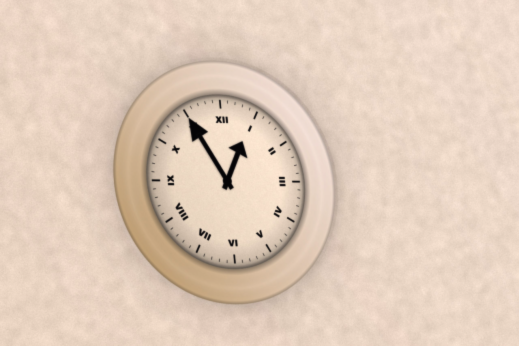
12:55
